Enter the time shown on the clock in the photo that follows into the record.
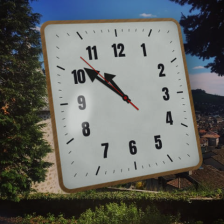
10:51:53
